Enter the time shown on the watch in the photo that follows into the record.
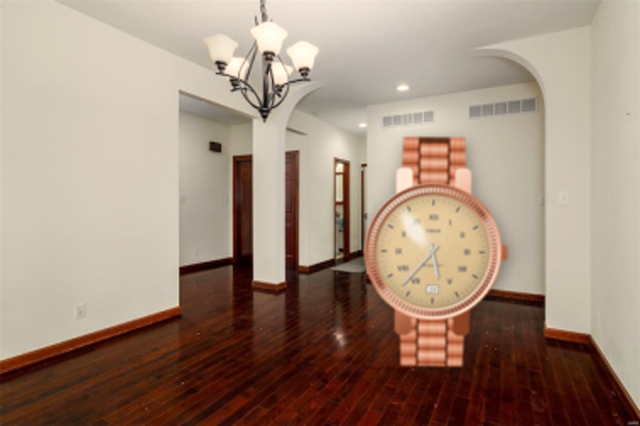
5:37
